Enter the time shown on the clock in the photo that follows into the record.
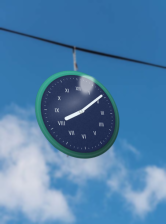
8:09
